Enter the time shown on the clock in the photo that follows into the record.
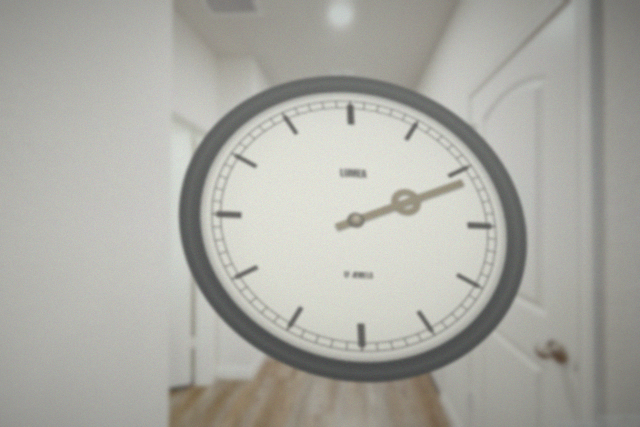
2:11
